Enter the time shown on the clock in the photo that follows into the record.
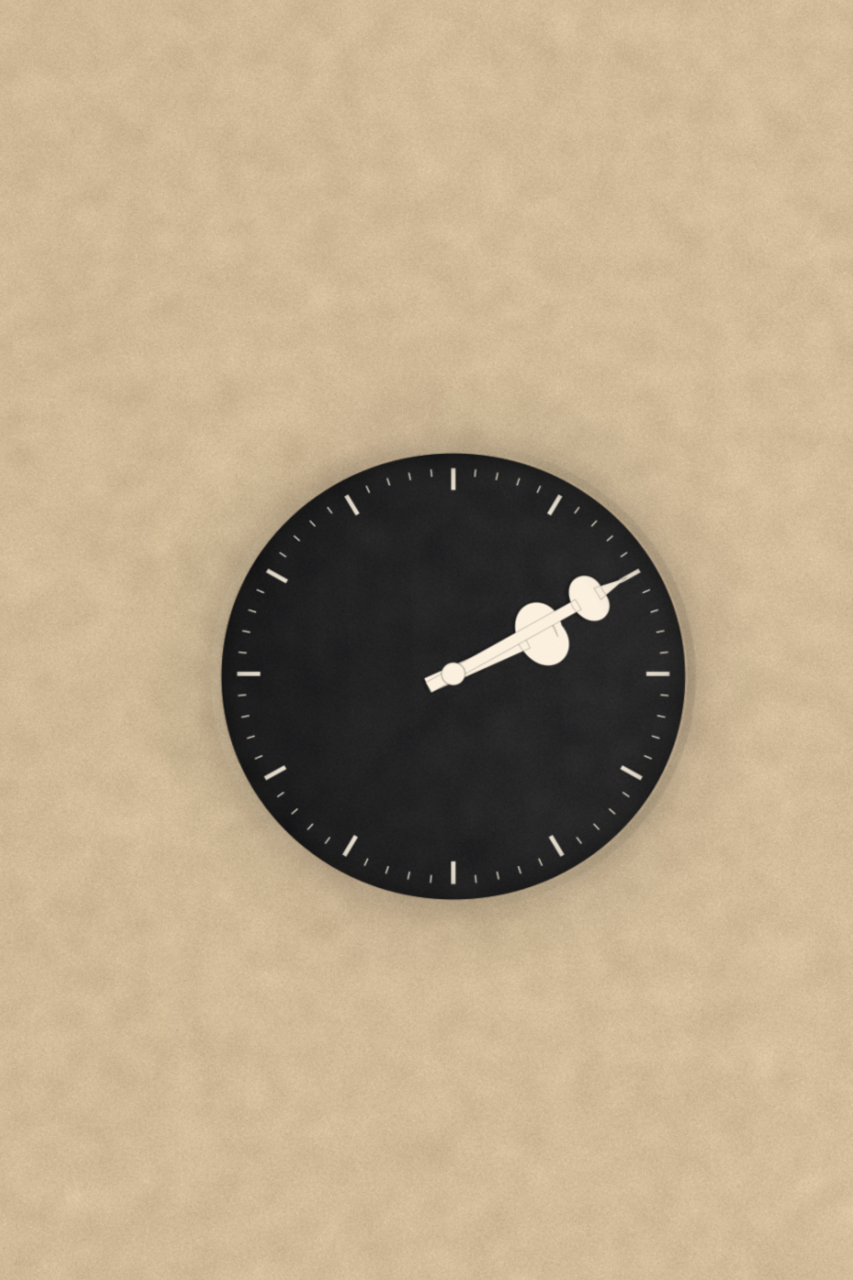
2:10
